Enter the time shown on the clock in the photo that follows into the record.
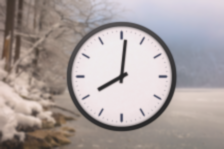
8:01
